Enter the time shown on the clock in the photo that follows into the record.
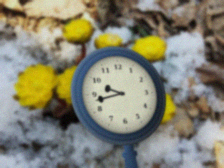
9:43
